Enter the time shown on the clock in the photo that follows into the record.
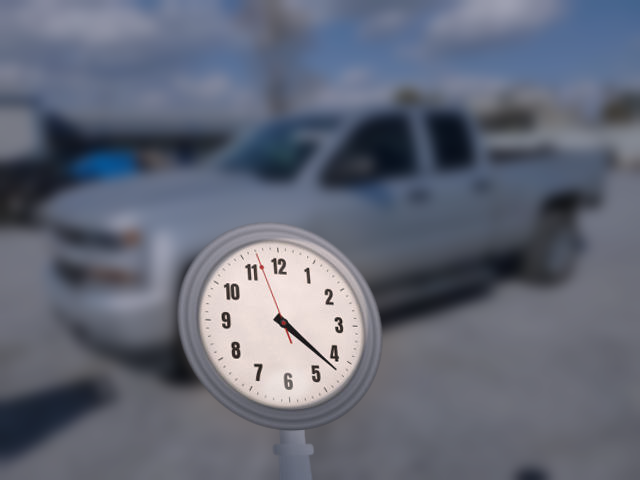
4:21:57
